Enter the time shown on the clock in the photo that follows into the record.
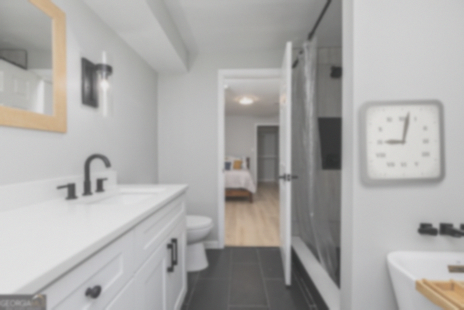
9:02
